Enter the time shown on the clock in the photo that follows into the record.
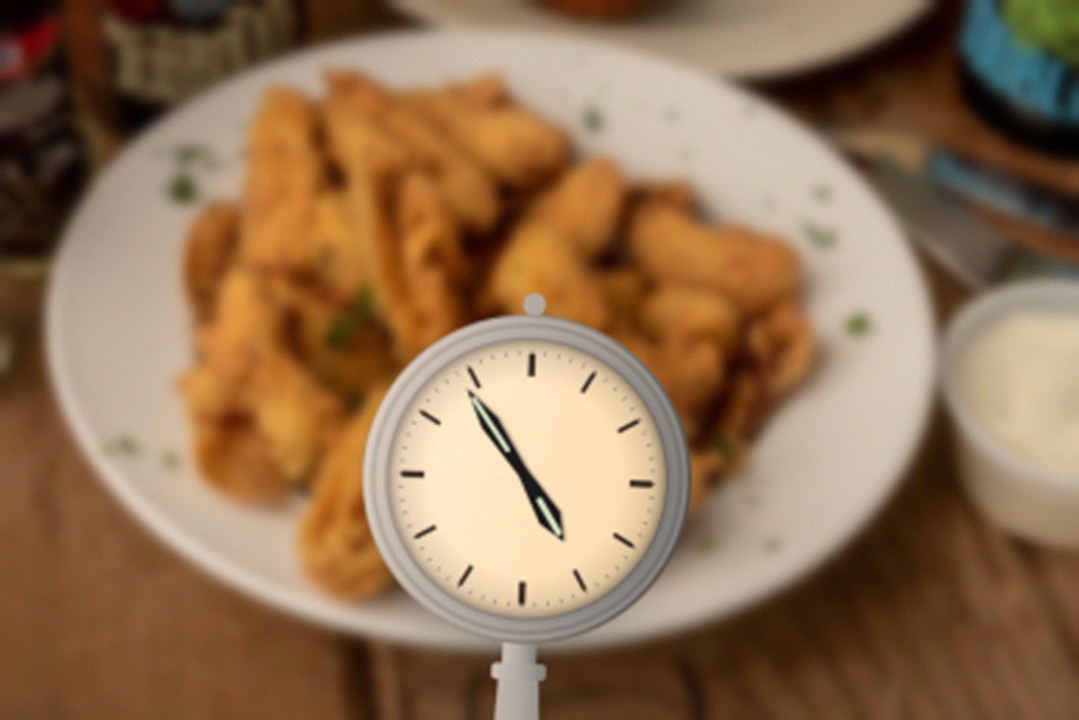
4:54
